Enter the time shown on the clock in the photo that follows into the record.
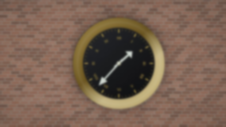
1:37
